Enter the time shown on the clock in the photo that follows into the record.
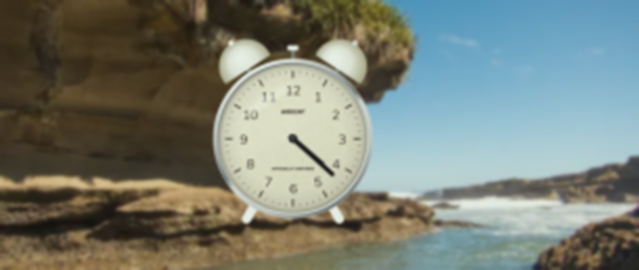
4:22
